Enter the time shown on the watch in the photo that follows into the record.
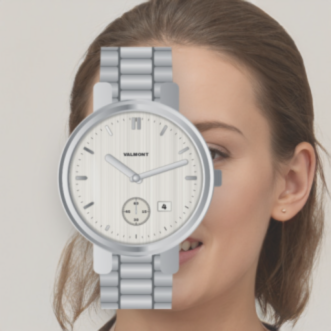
10:12
